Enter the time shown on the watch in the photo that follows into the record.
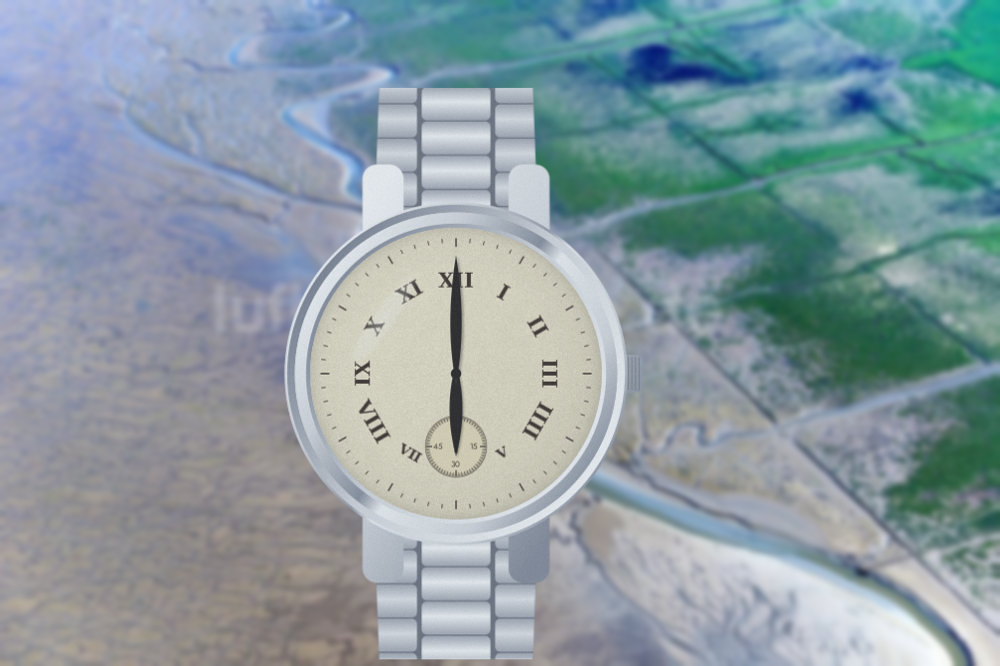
6:00
